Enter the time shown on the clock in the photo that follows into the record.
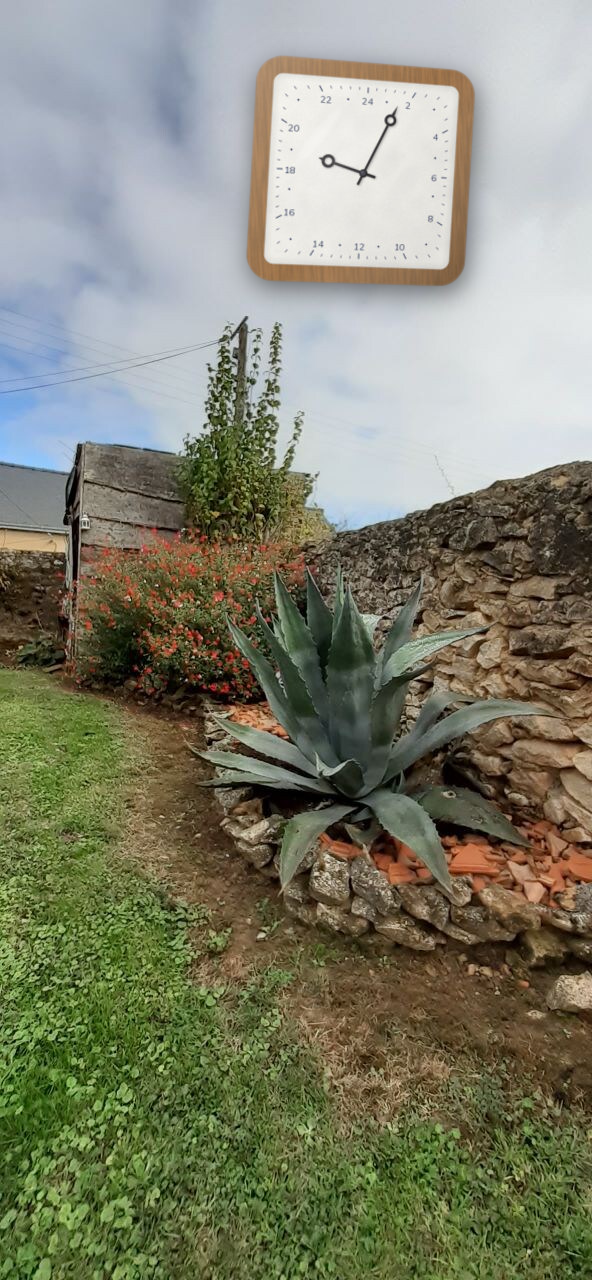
19:04
